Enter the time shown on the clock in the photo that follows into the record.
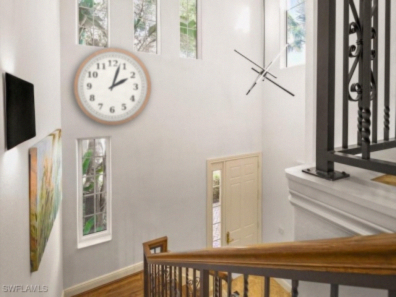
2:03
